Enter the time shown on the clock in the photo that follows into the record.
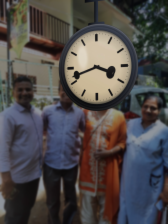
3:42
